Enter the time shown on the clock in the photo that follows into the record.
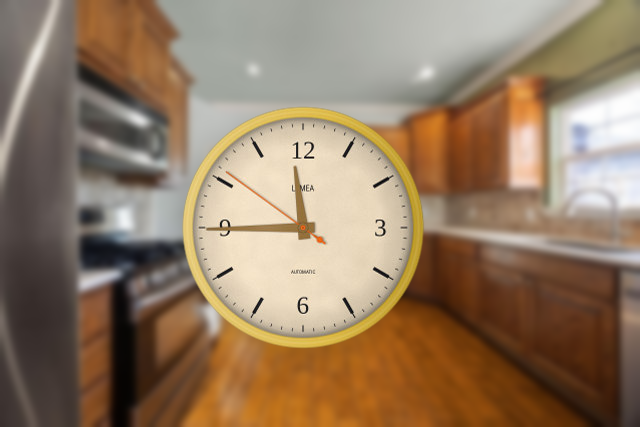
11:44:51
